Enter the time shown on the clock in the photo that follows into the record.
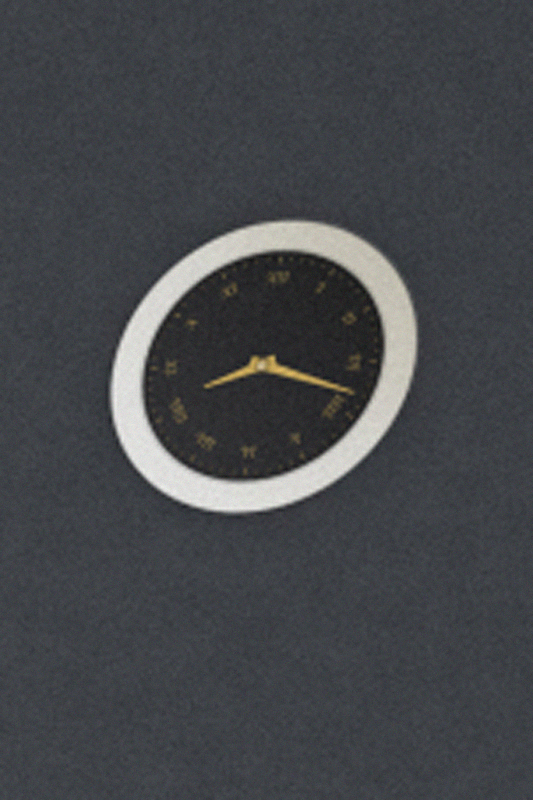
8:18
